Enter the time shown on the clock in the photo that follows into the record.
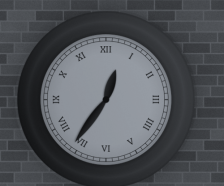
12:36
